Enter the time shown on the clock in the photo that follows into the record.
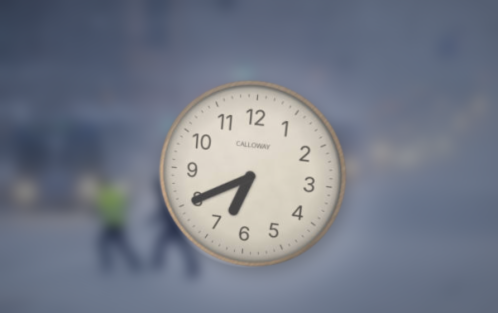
6:40
